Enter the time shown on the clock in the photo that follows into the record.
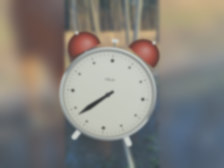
7:38
